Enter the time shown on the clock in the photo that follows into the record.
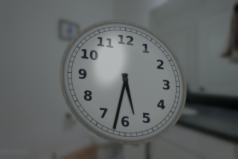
5:32
